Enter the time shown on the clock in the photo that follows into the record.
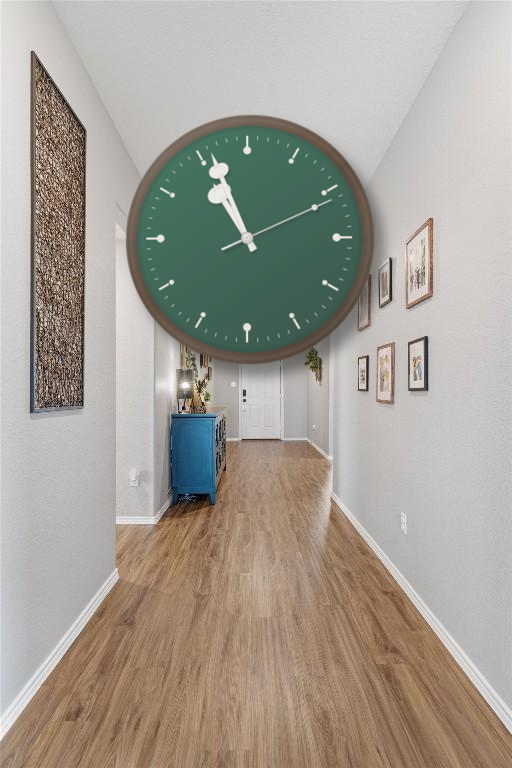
10:56:11
